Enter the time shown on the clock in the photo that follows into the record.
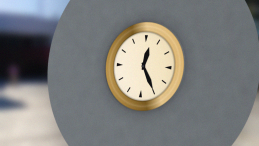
12:25
